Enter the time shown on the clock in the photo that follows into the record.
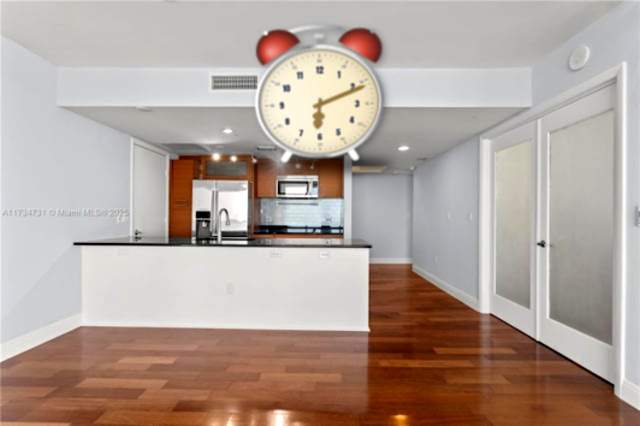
6:11
